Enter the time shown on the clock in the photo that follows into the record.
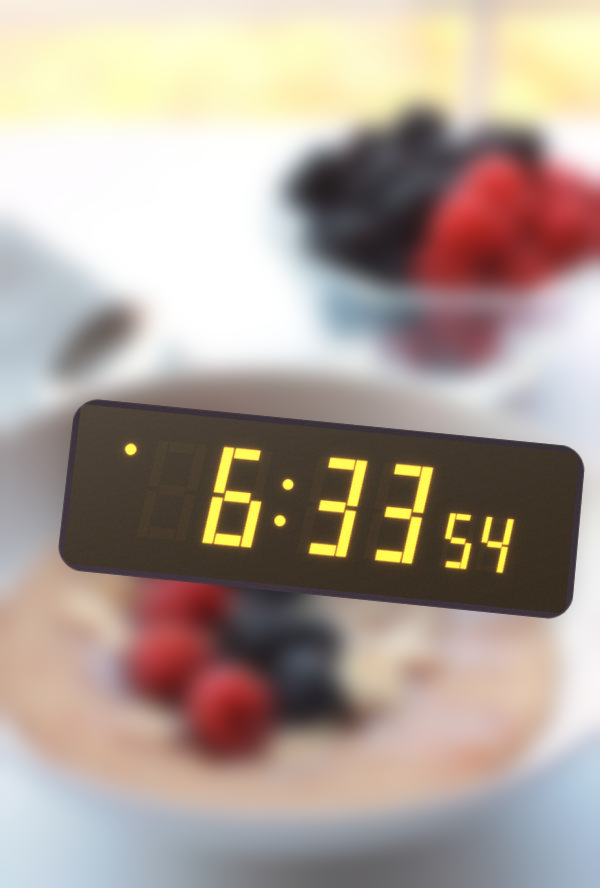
6:33:54
